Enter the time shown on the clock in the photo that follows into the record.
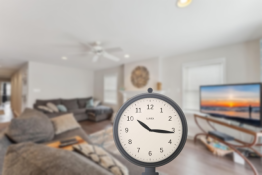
10:16
